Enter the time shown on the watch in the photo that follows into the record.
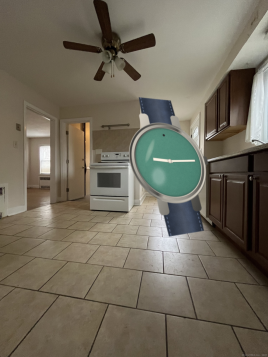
9:15
